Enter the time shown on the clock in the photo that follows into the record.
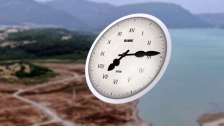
7:14
